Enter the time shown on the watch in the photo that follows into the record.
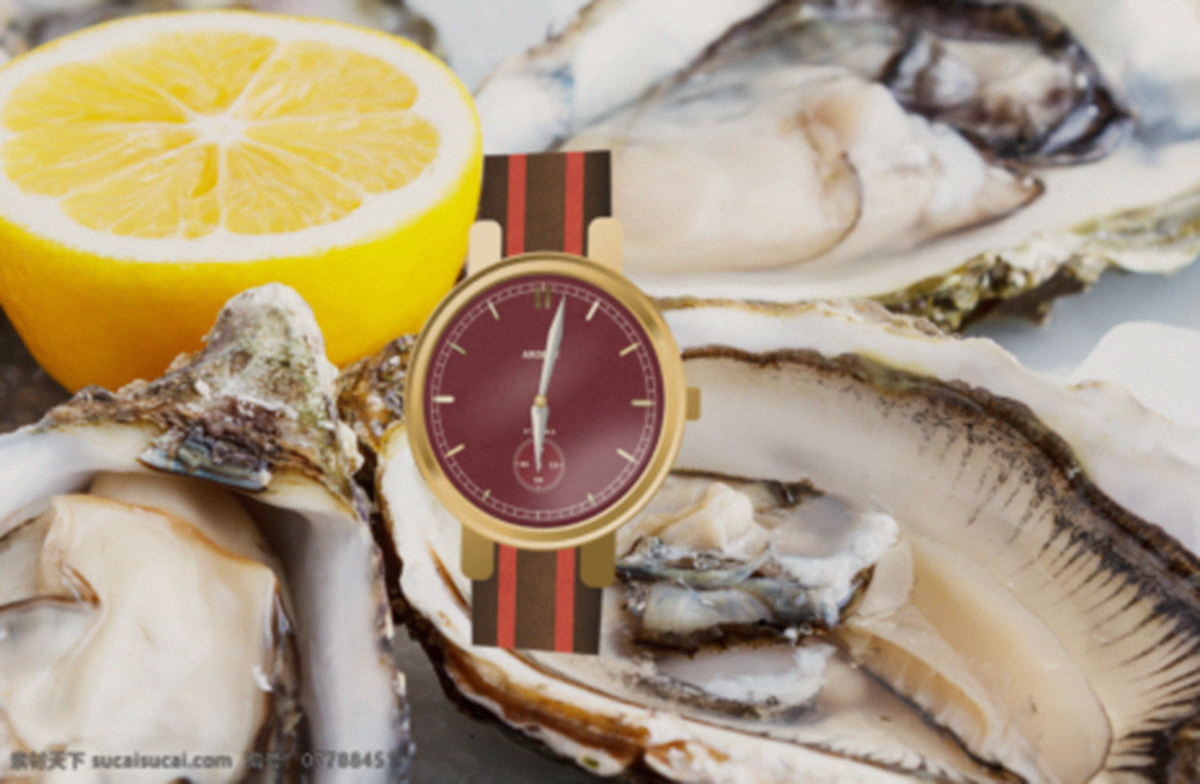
6:02
